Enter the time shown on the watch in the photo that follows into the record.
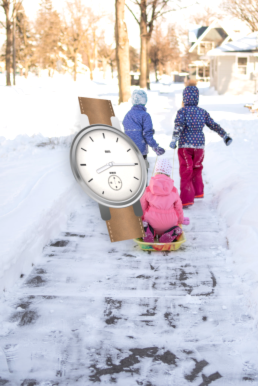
8:15
